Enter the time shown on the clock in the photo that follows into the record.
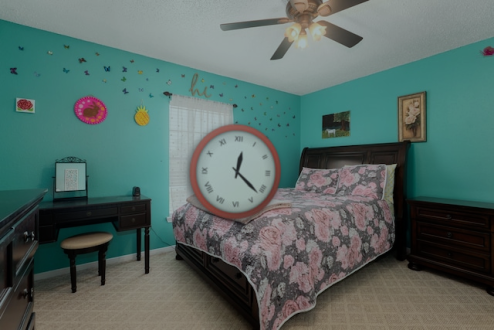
12:22
